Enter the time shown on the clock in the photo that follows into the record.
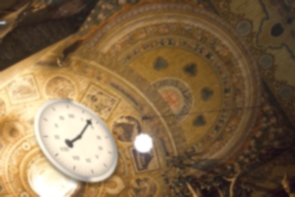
8:08
